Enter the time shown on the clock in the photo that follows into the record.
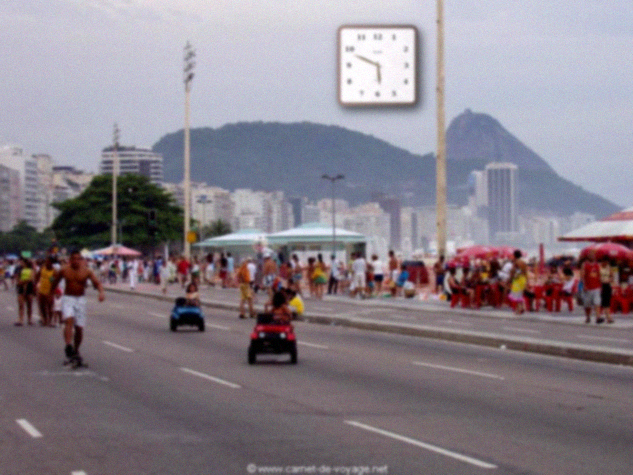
5:49
